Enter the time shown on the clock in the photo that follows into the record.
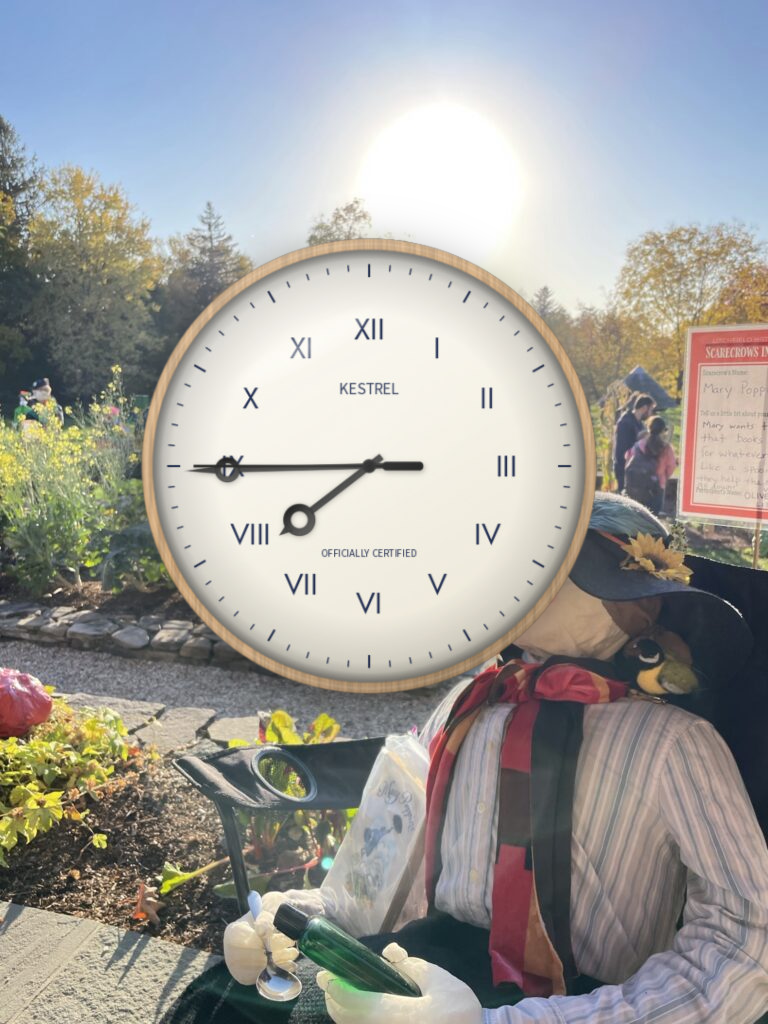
7:44:45
